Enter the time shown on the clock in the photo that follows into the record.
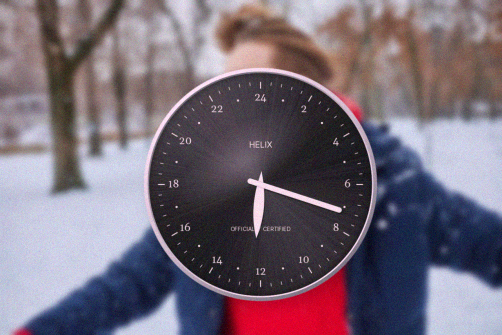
12:18
